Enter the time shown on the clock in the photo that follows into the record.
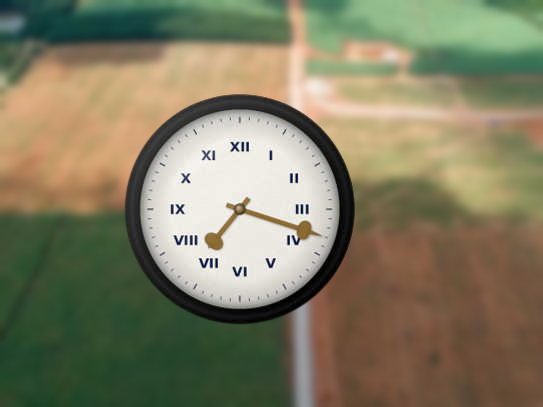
7:18
